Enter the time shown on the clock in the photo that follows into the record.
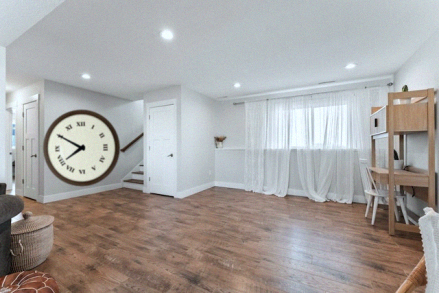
7:50
